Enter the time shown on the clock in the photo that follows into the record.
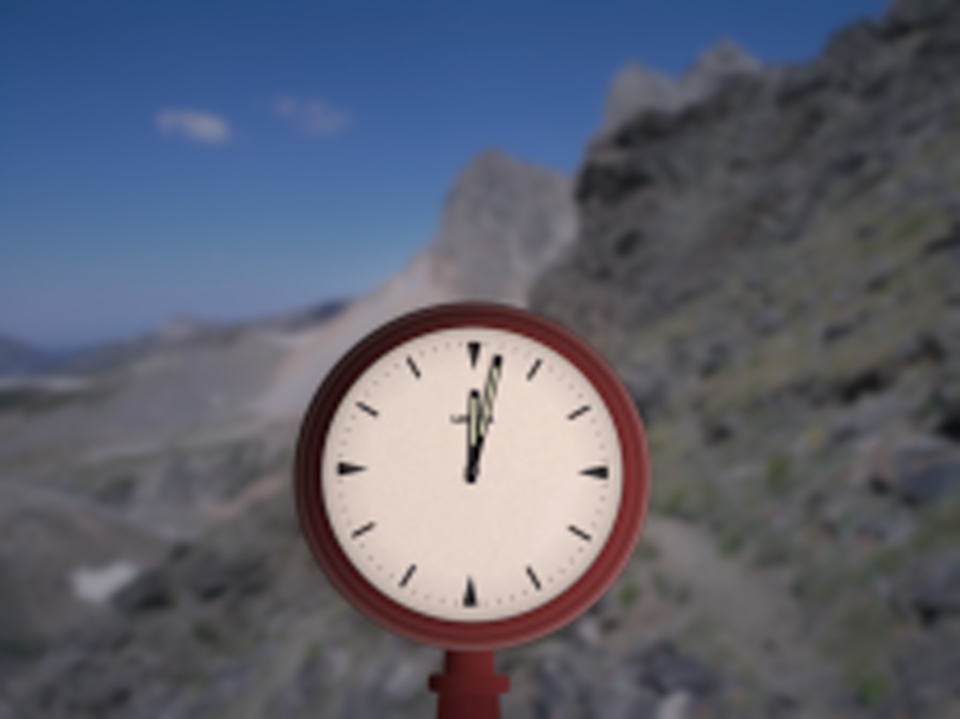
12:02
